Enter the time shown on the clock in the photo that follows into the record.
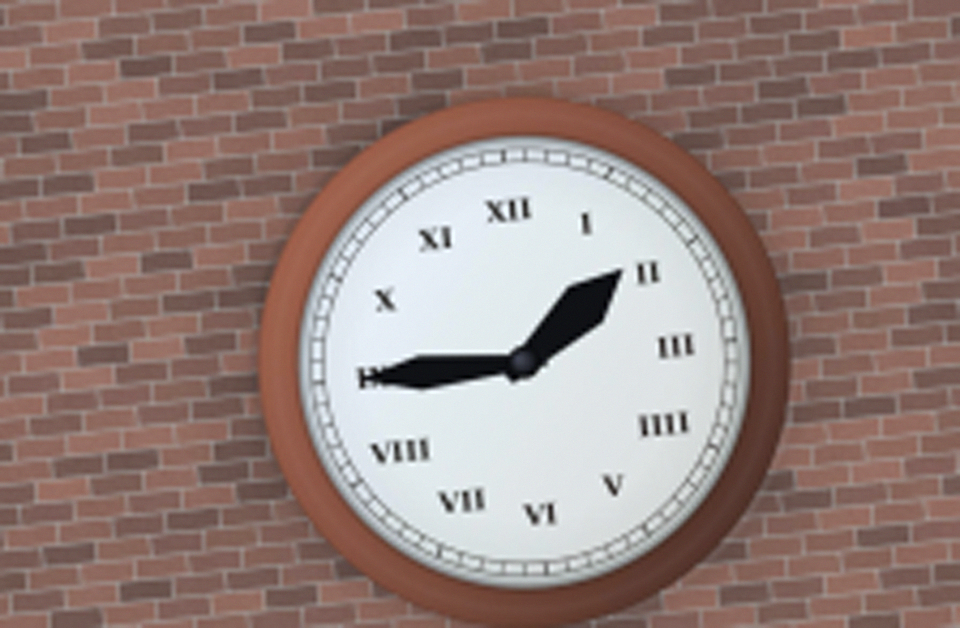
1:45
